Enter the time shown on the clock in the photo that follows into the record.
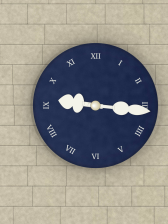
9:16
